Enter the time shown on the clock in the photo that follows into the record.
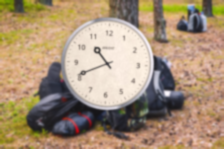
10:41
